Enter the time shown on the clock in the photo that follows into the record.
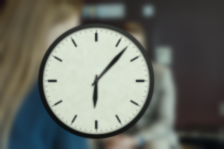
6:07
